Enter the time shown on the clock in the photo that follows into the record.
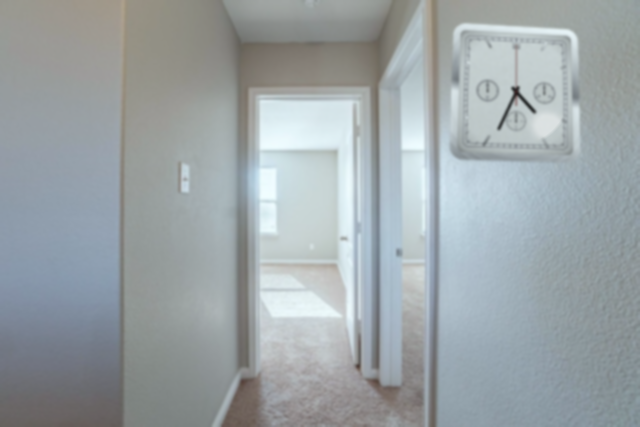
4:34
